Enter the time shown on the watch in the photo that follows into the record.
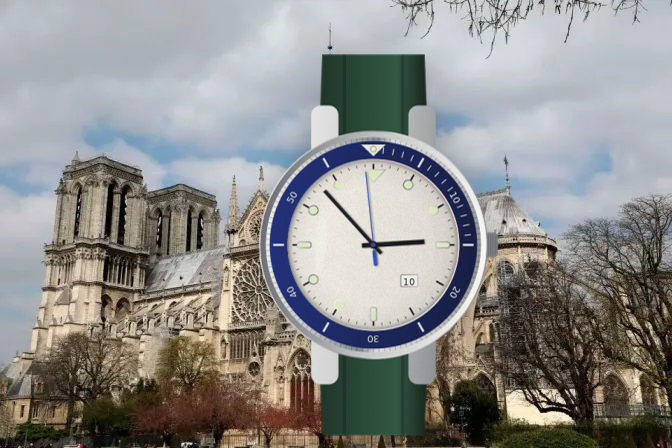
2:52:59
